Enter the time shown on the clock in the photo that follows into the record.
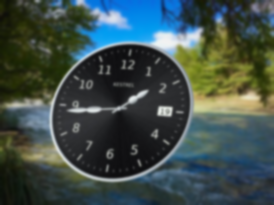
1:44
